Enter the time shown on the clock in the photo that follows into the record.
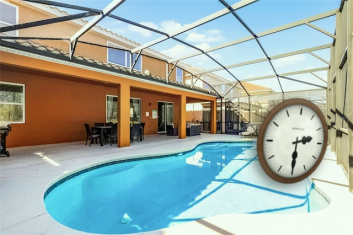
2:30
